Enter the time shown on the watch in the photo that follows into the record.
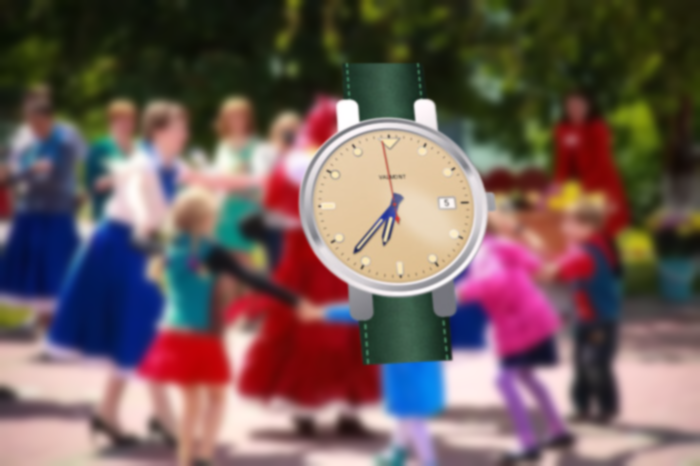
6:36:59
